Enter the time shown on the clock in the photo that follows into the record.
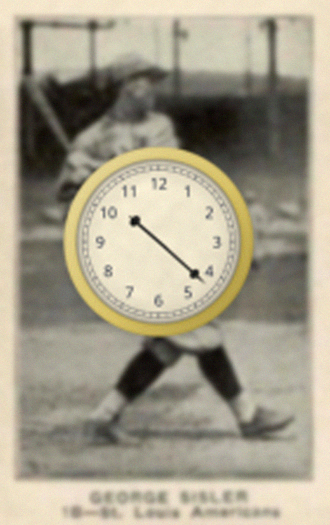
10:22
